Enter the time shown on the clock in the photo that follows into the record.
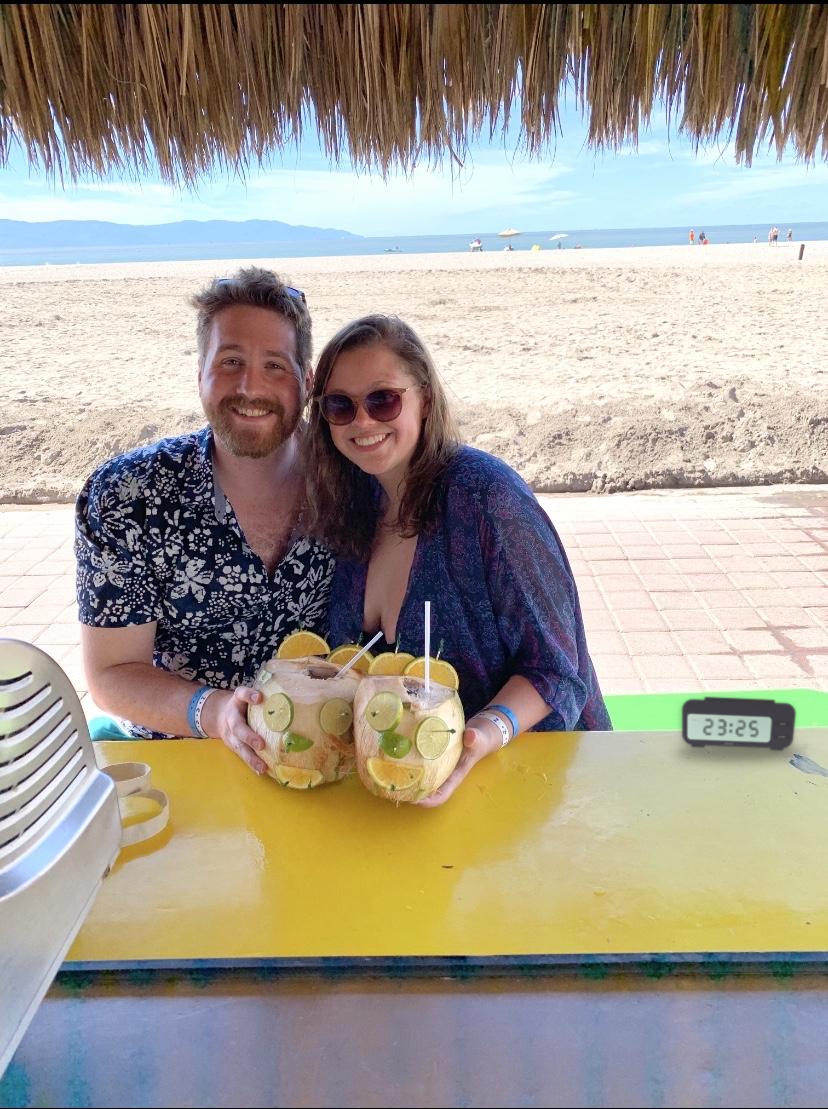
23:25
